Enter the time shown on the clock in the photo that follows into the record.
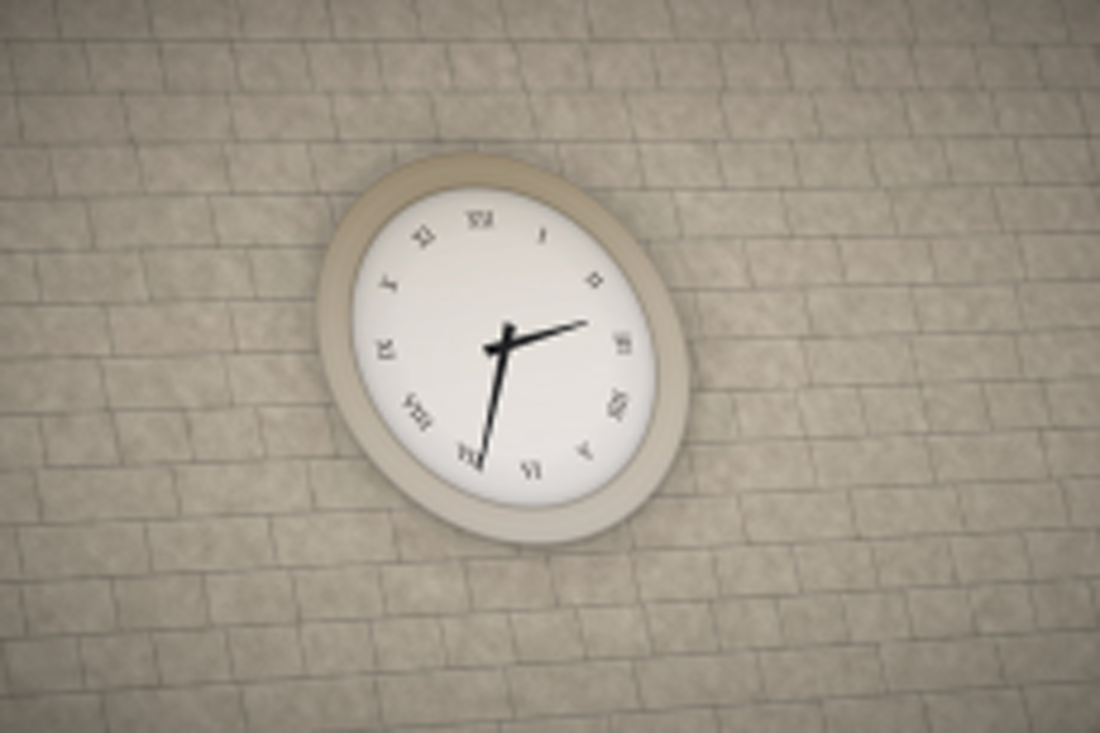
2:34
